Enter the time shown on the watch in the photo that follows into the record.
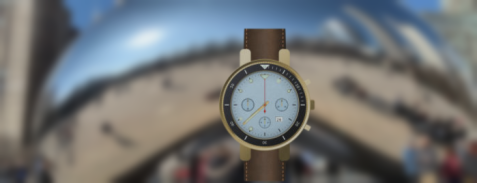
7:38
